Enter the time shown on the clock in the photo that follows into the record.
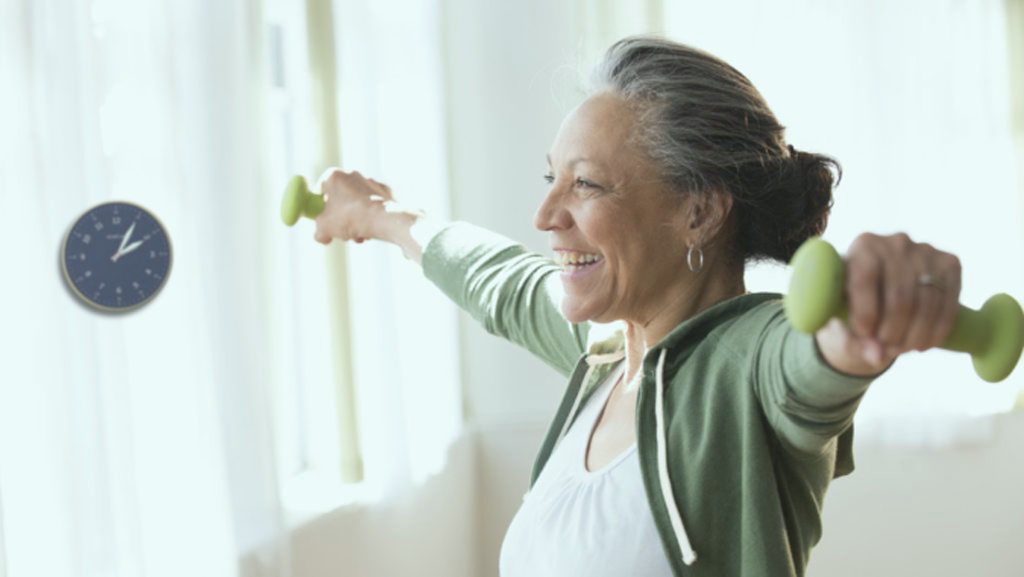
2:05
